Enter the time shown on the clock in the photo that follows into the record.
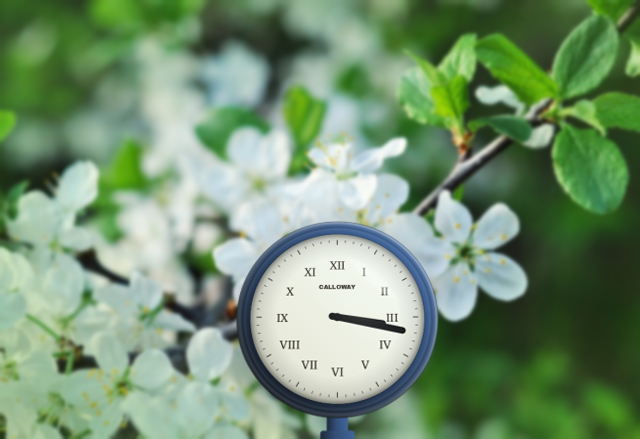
3:17
